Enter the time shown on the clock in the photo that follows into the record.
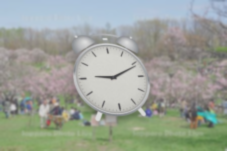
9:11
